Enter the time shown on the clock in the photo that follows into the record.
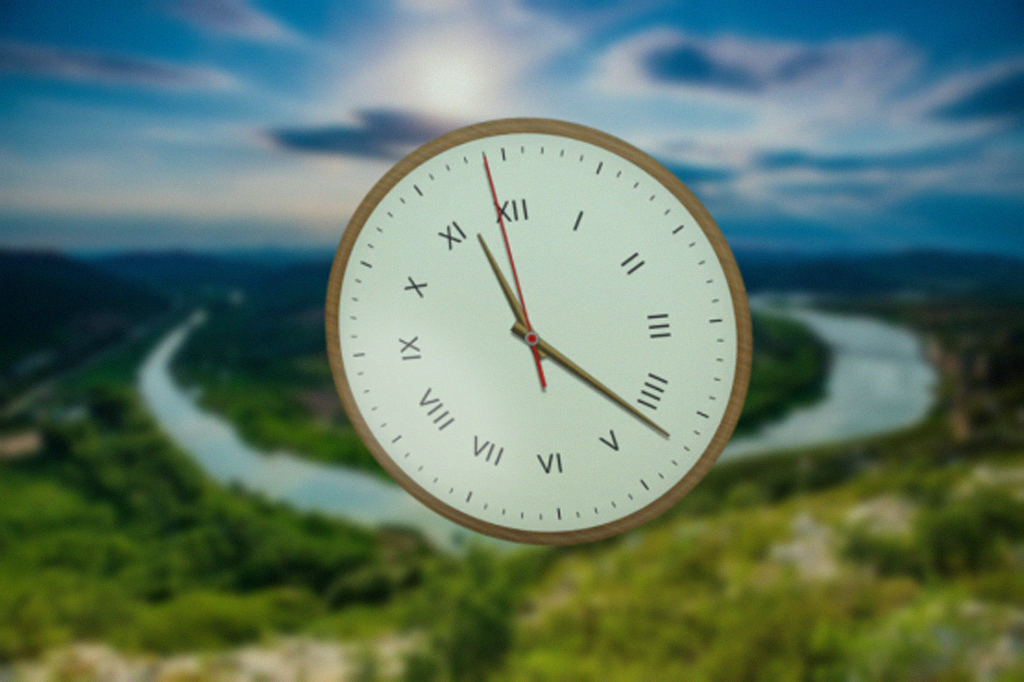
11:21:59
